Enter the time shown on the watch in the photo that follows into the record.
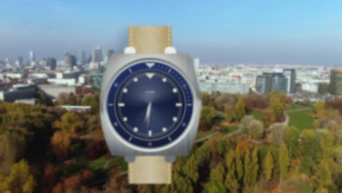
6:31
